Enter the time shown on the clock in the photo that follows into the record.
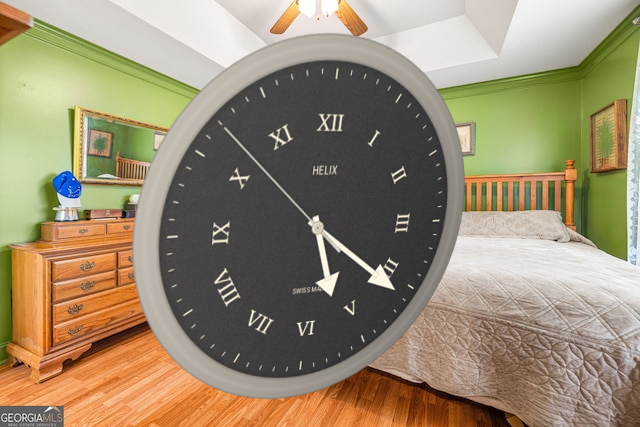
5:20:52
